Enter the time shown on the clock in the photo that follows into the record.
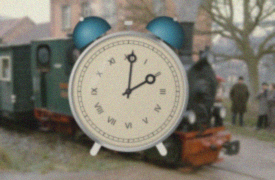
2:01
